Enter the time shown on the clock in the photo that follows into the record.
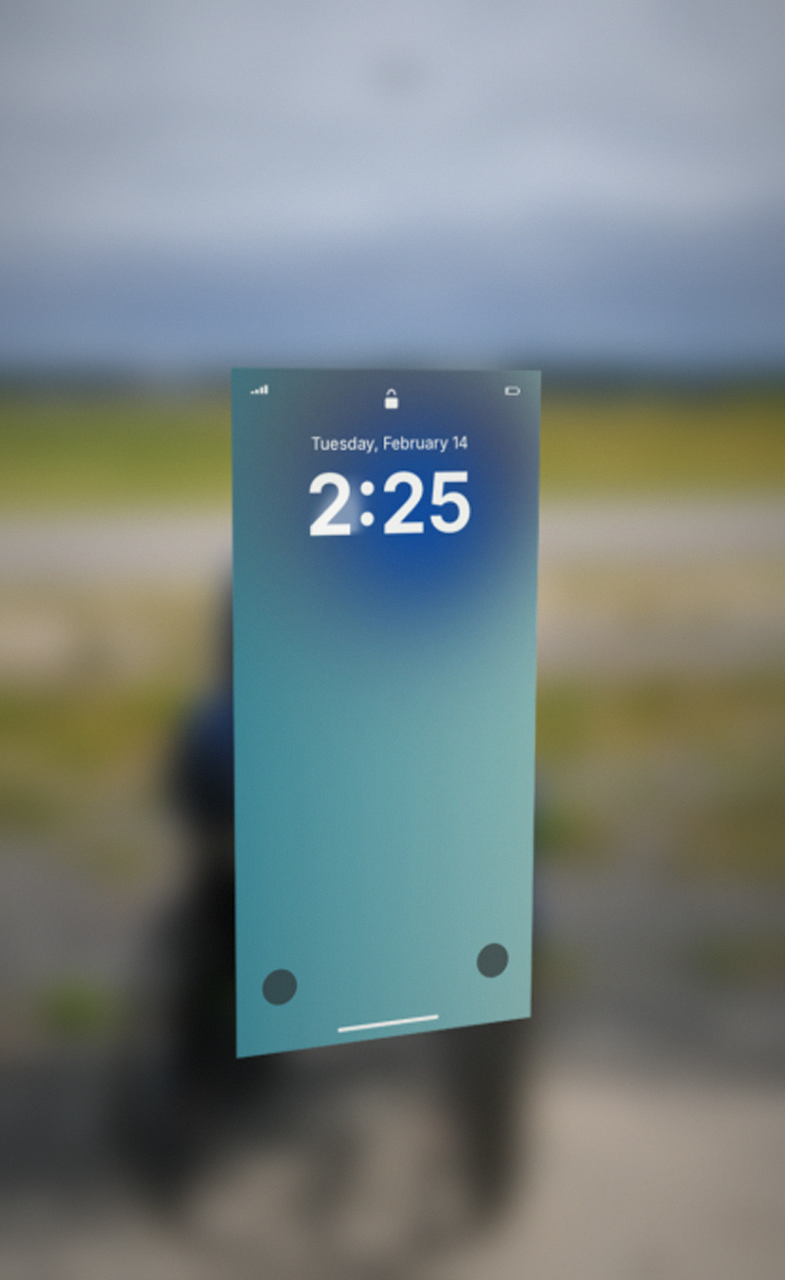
2:25
